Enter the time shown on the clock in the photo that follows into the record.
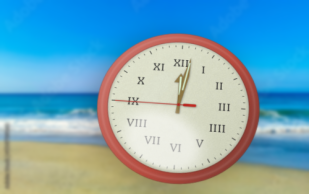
12:01:45
